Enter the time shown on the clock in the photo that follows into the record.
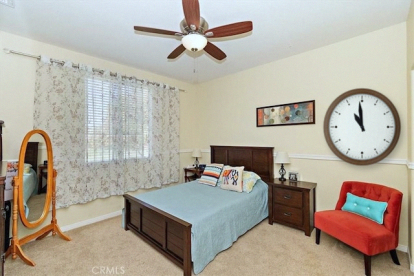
10:59
